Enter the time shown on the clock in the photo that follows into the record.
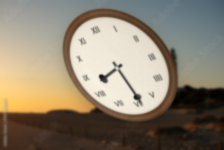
8:29
